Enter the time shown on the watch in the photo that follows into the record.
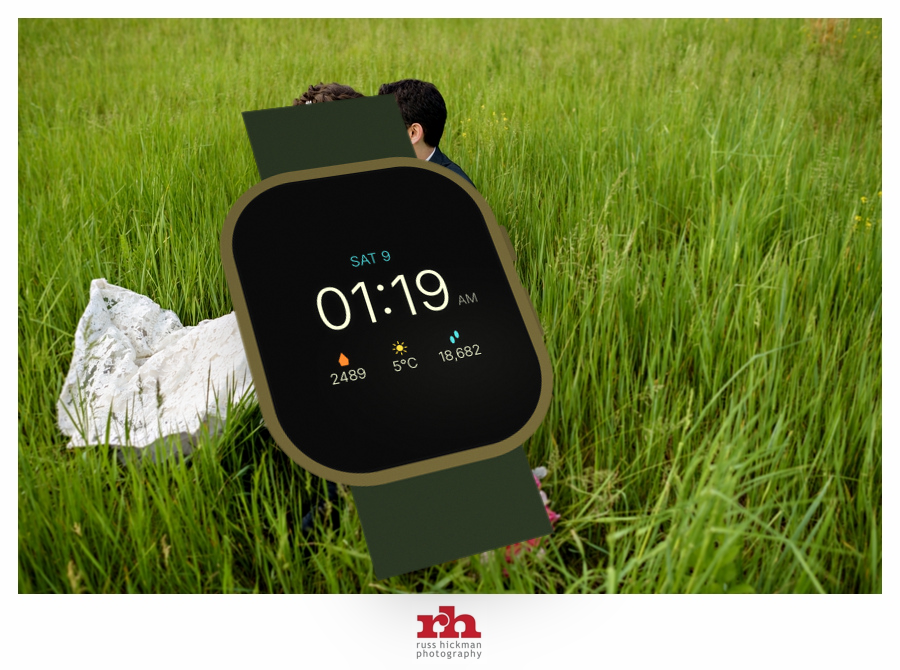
1:19
